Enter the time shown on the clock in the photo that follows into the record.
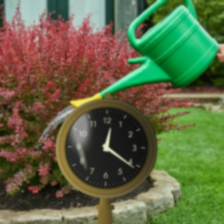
12:21
